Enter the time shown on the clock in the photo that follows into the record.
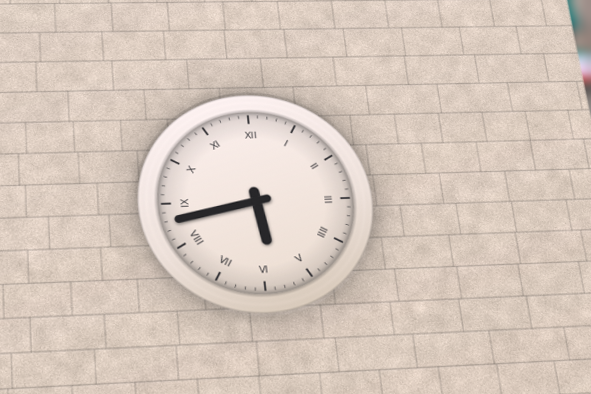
5:43
